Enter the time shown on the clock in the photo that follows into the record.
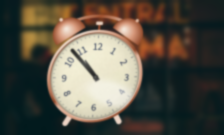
10:53
